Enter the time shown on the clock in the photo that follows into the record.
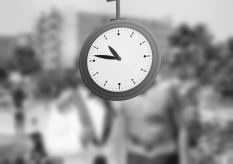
10:47
